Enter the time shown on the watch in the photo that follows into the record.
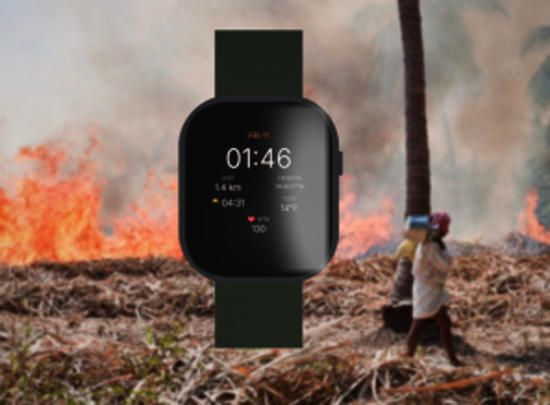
1:46
